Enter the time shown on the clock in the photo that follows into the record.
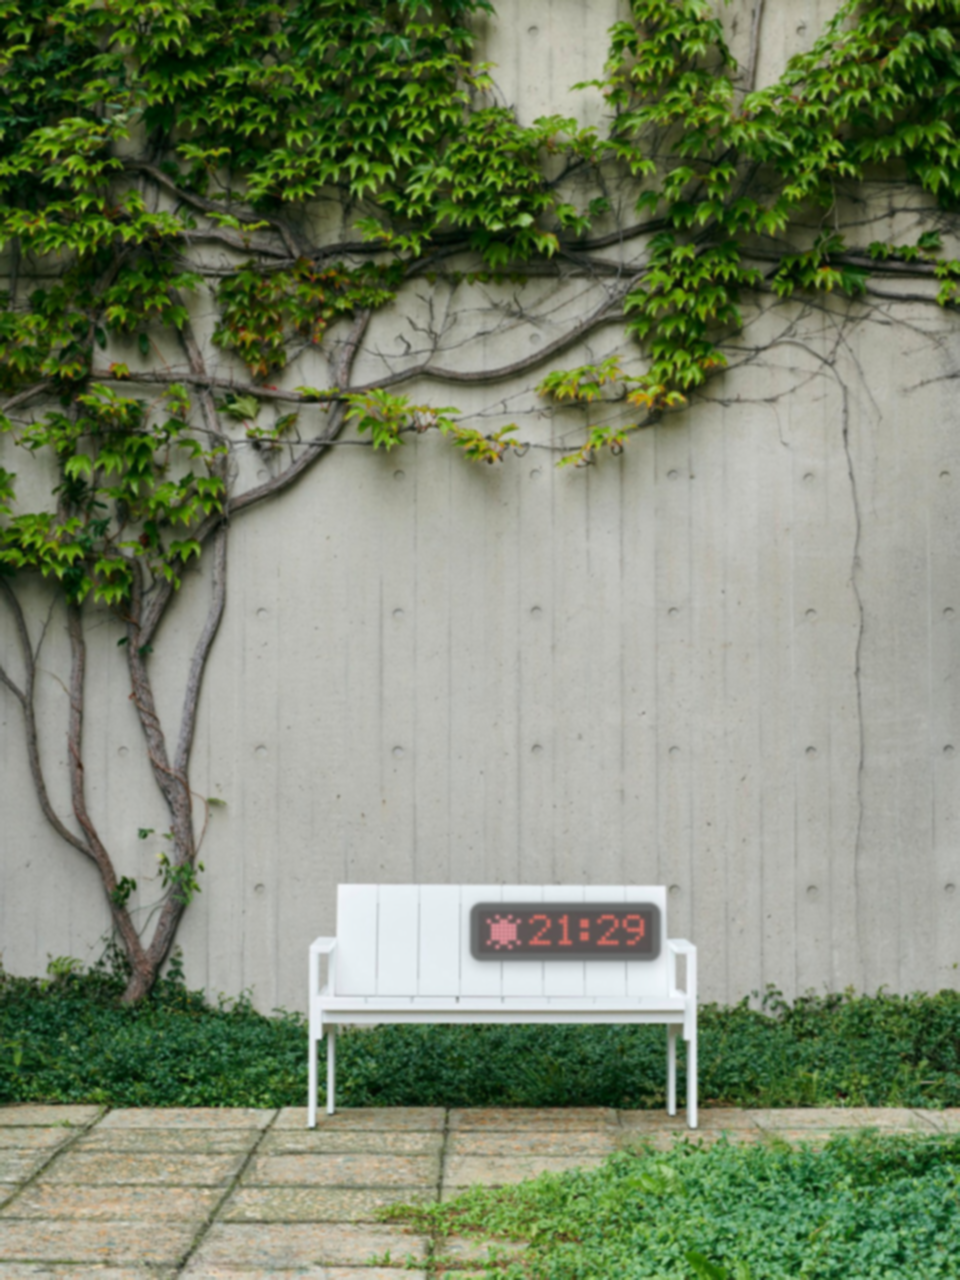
21:29
